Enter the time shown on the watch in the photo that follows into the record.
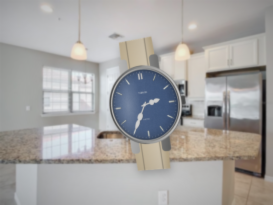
2:35
